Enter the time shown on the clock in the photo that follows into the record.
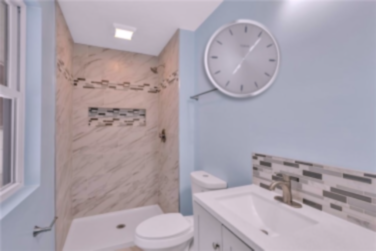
7:06
